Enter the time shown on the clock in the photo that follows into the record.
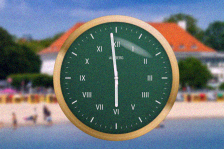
5:59
